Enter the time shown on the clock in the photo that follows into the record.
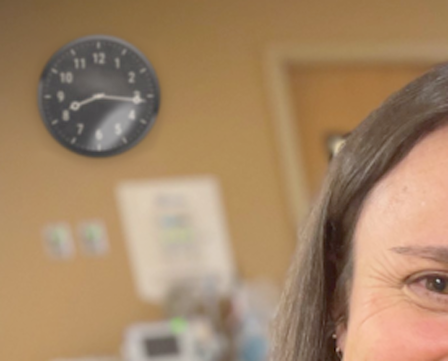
8:16
